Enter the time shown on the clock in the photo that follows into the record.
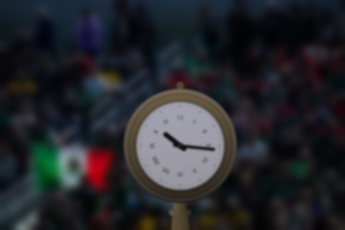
10:16
